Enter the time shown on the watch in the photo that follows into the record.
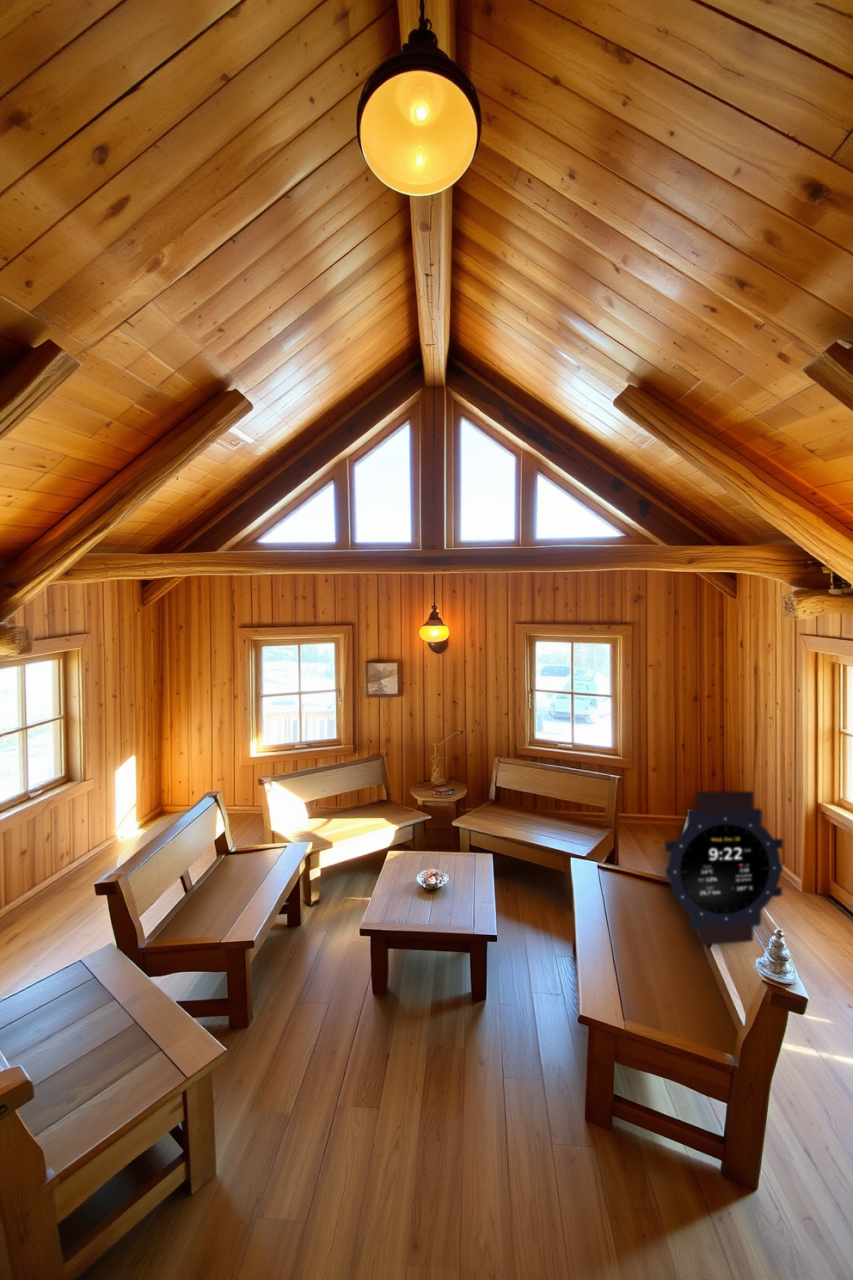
9:22
